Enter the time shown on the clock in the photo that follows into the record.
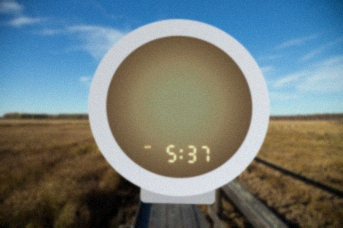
5:37
